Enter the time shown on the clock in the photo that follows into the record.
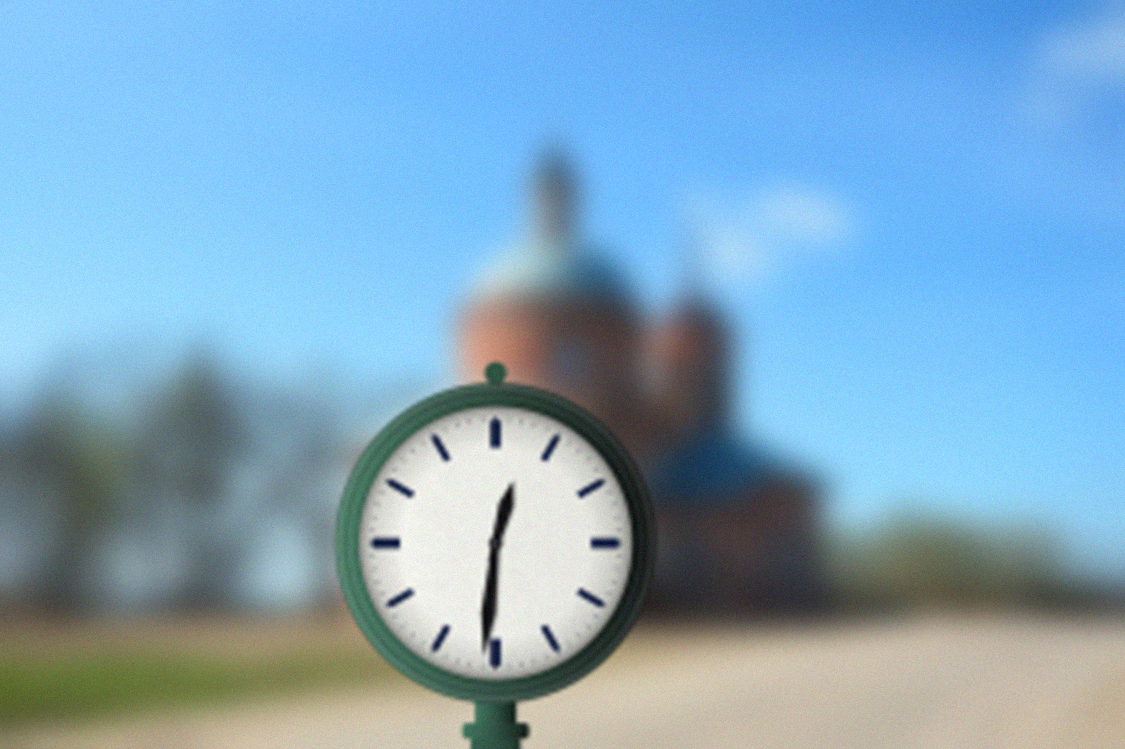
12:31
